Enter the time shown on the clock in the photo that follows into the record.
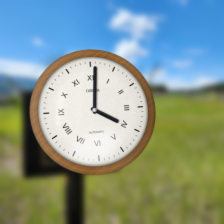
4:01
